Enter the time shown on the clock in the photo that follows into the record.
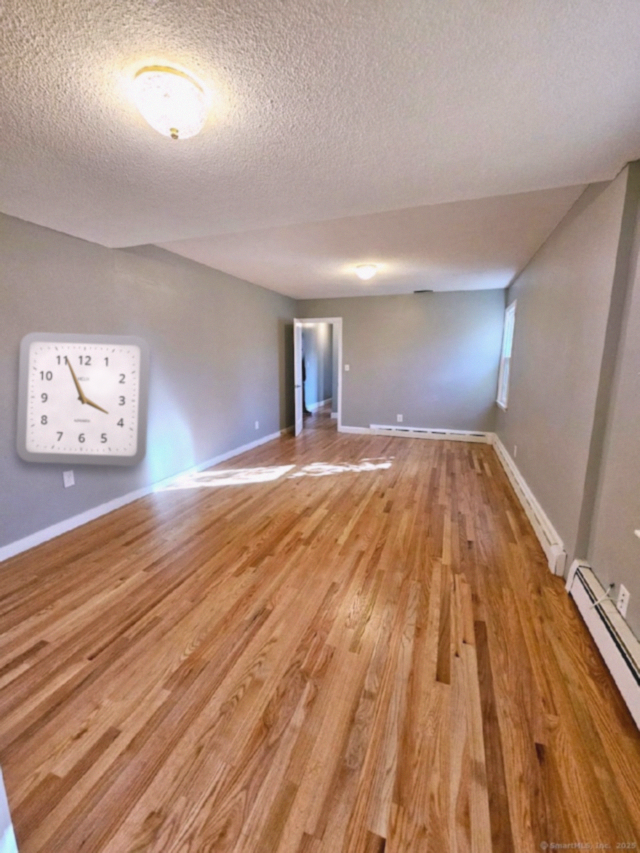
3:56
